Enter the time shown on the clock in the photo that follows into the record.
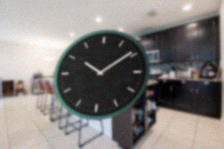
10:09
